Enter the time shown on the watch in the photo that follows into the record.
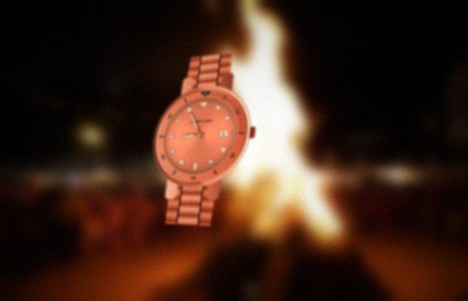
8:55
